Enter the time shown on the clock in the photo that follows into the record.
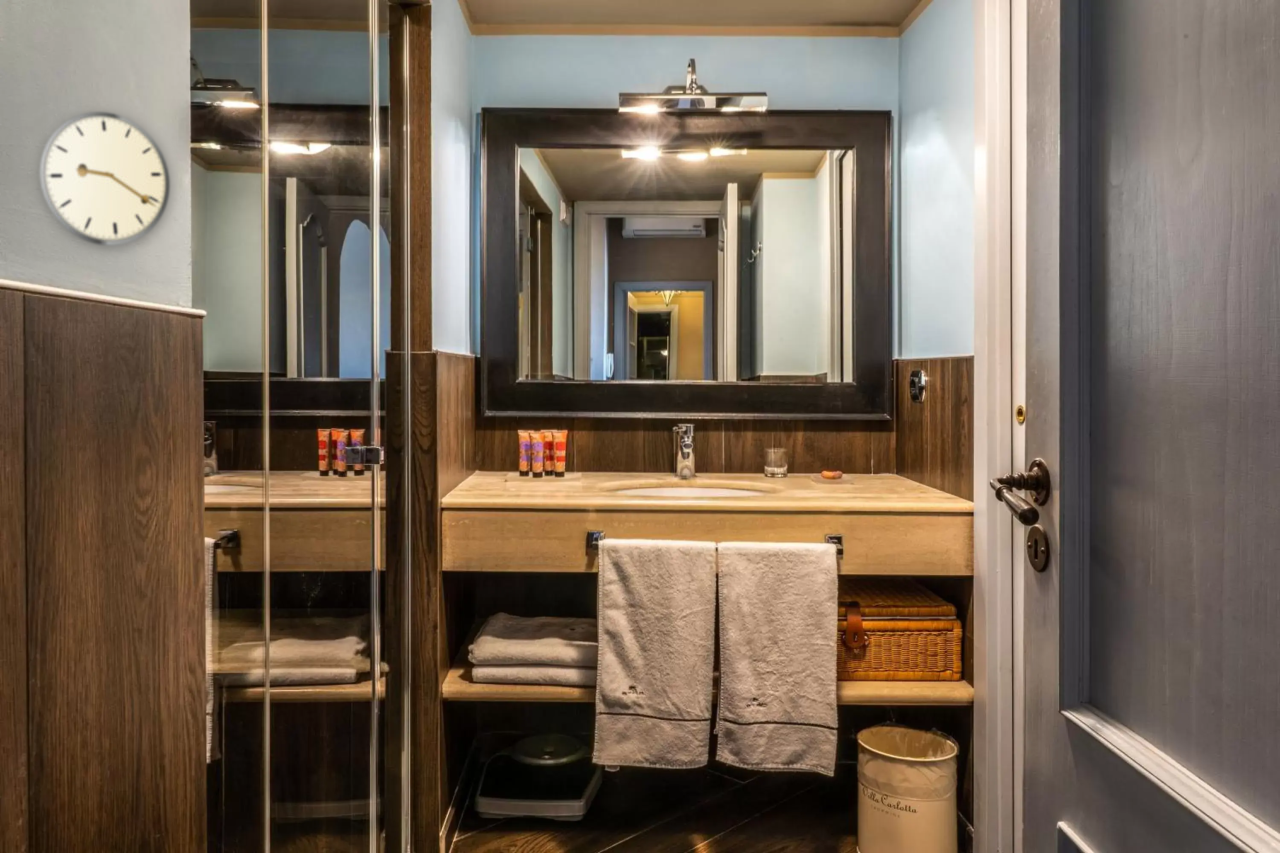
9:21
